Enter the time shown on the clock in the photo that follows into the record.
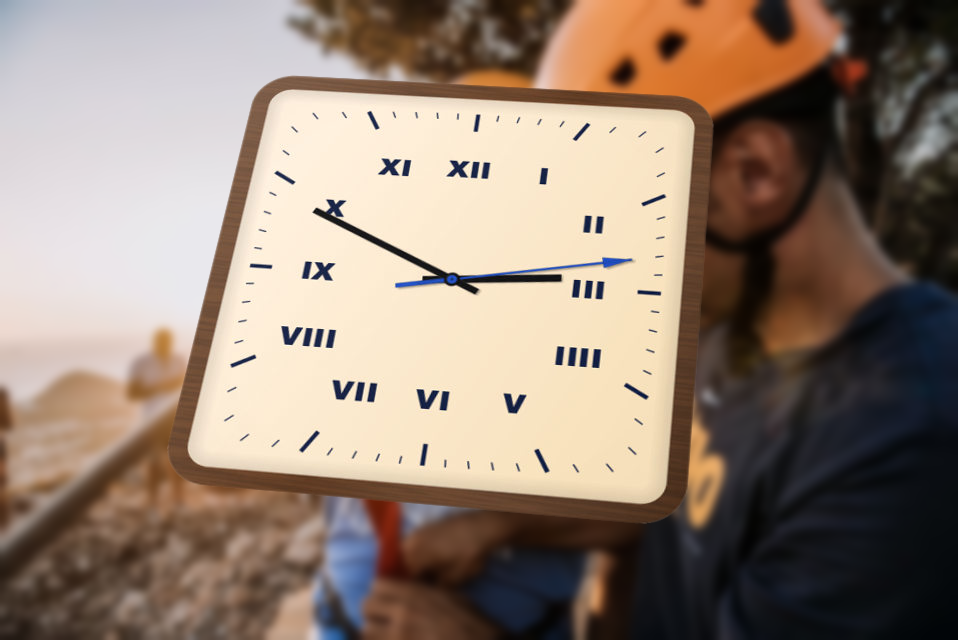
2:49:13
